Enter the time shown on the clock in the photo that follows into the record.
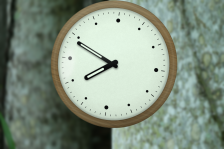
7:49
